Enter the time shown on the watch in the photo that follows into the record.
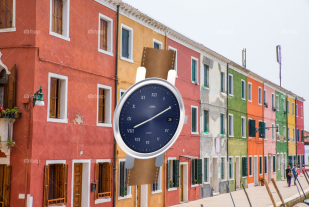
8:10
